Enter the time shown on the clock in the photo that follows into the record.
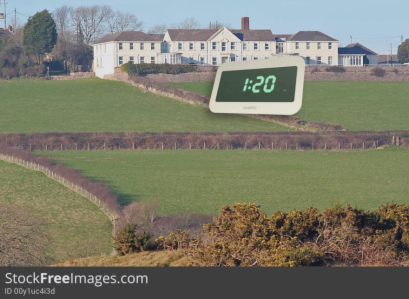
1:20
